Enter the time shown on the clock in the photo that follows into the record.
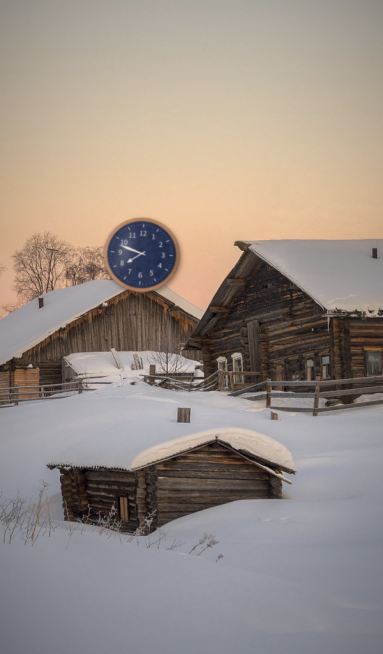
7:48
